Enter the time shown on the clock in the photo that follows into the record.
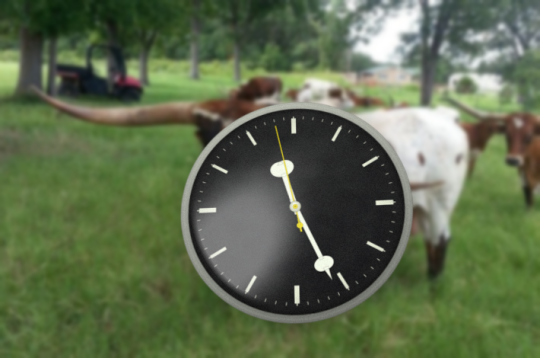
11:25:58
